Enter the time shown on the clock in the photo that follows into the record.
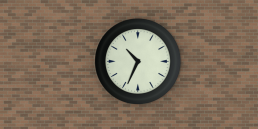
10:34
